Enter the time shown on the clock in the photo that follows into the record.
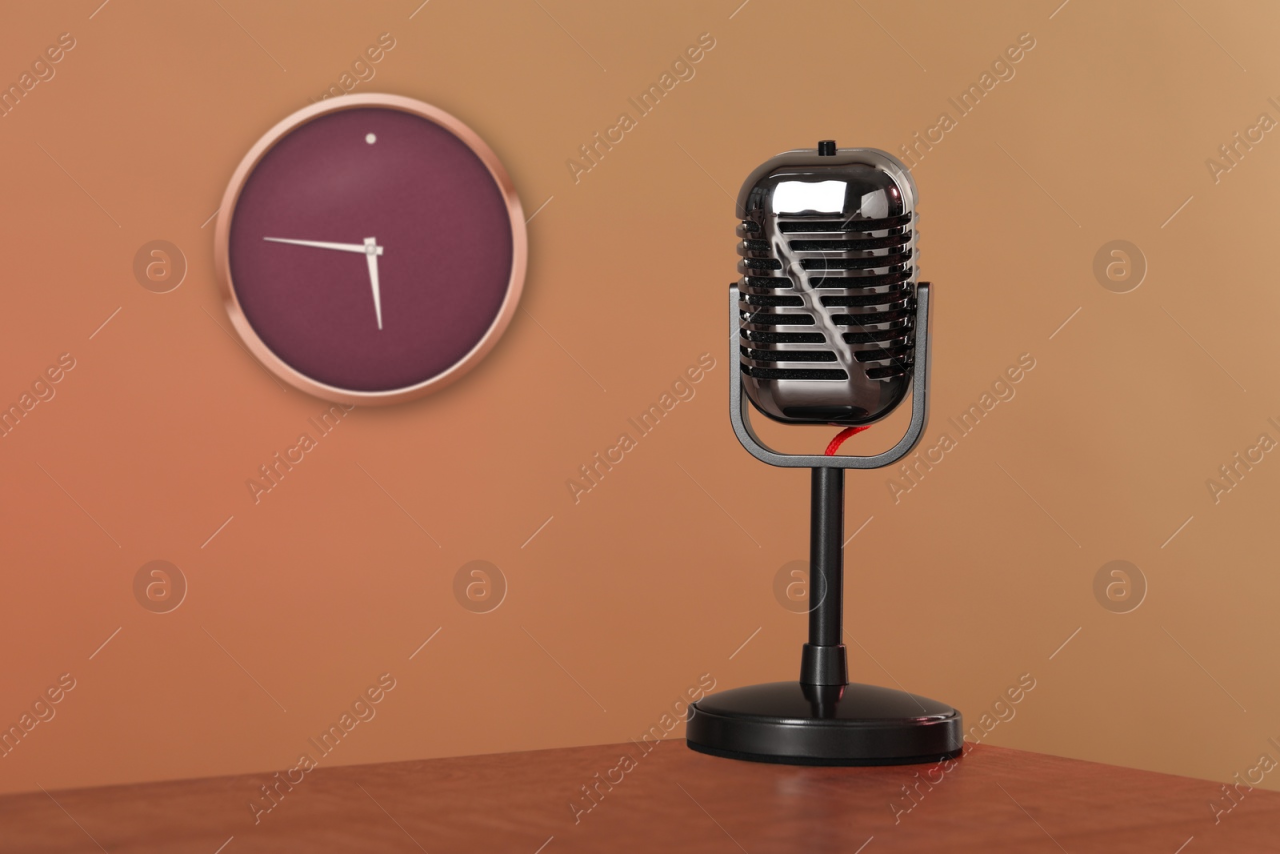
5:46
